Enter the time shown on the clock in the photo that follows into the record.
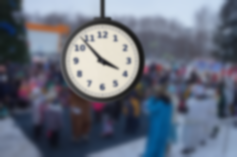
3:53
